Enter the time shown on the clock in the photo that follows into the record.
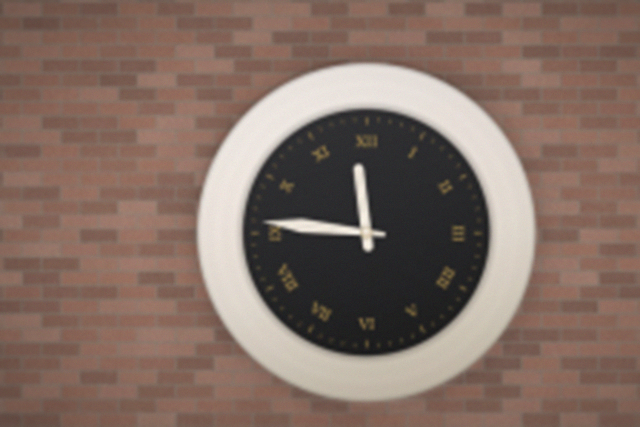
11:46
